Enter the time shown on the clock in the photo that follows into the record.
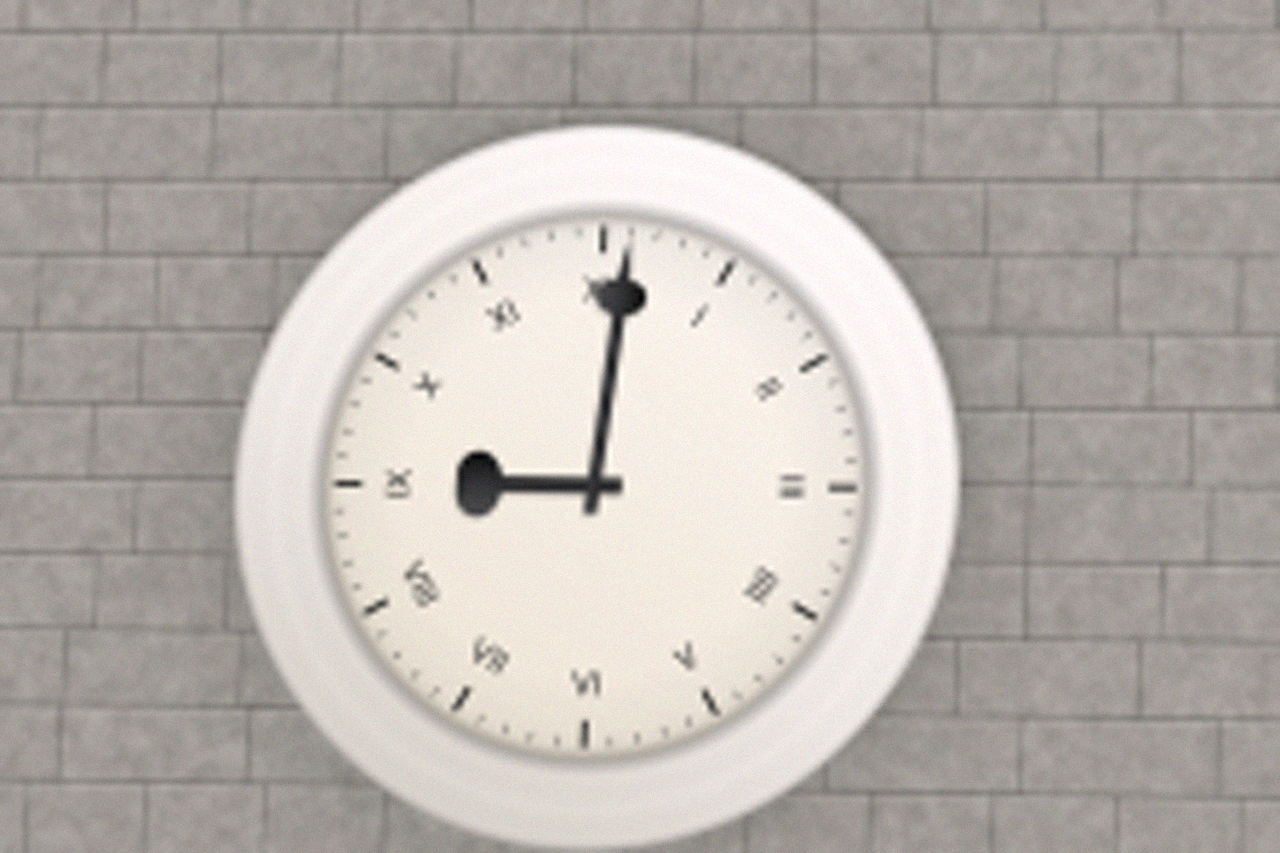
9:01
